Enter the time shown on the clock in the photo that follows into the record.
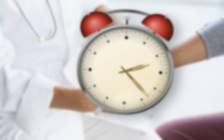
2:23
